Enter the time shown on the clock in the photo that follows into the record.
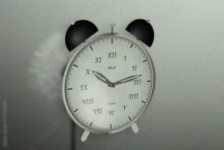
10:13
